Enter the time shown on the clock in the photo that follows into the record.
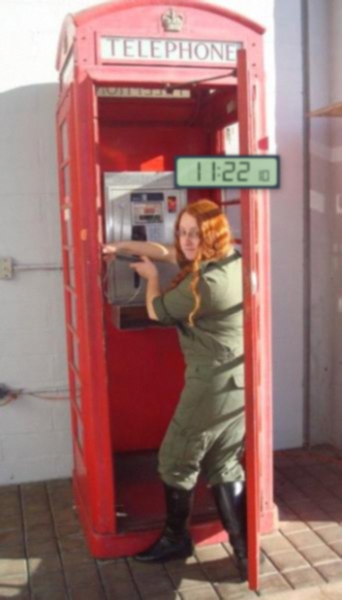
11:22
